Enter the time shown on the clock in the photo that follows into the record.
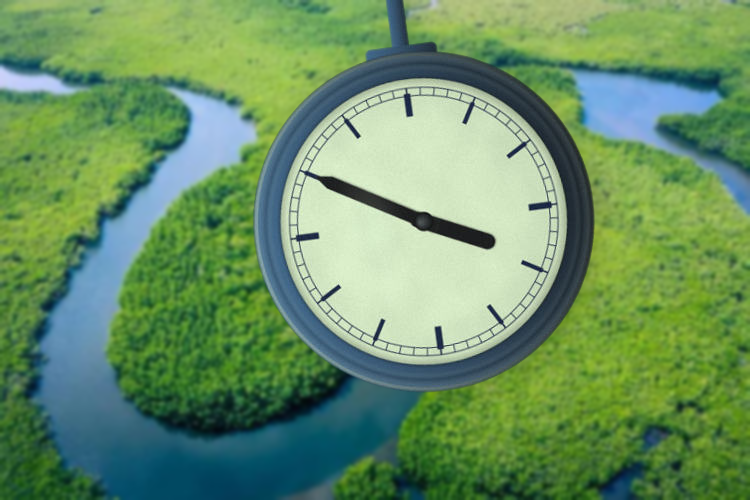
3:50
